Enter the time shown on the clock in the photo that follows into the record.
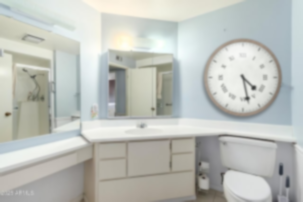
4:28
